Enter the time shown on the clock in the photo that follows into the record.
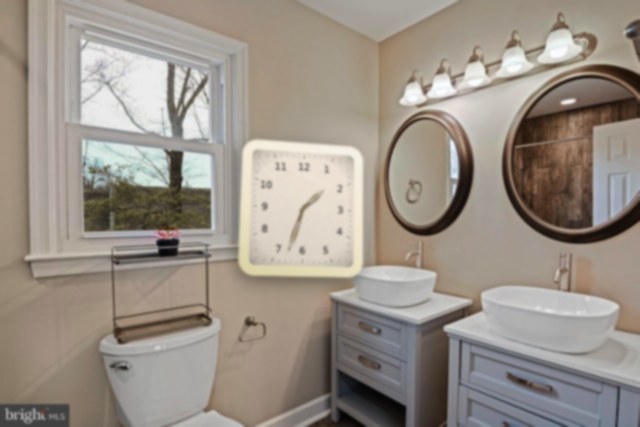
1:33
